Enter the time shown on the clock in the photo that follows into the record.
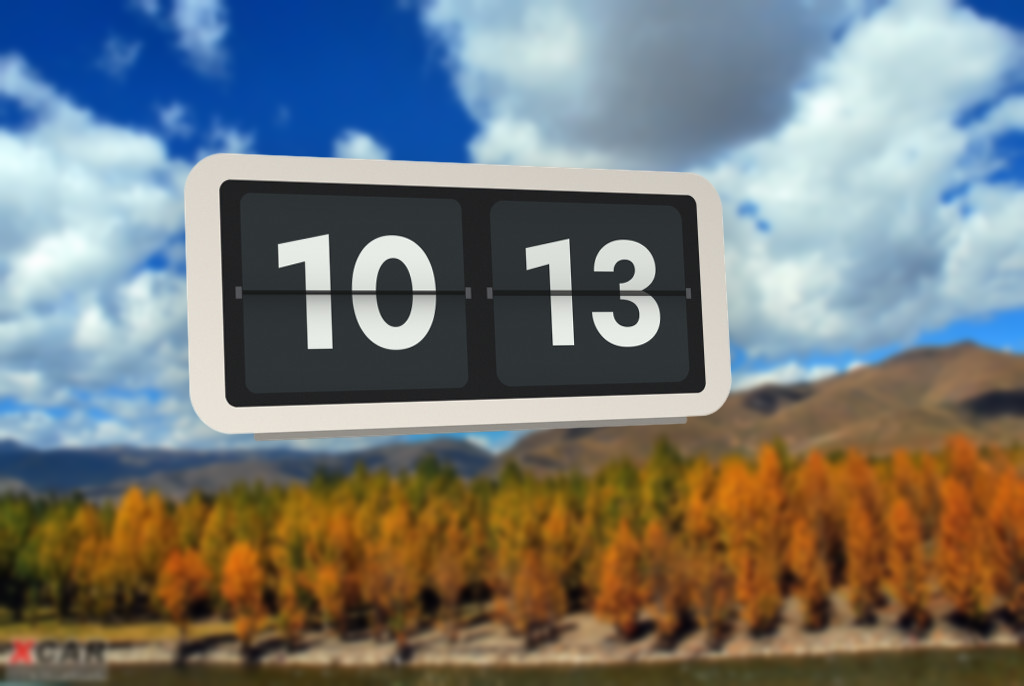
10:13
